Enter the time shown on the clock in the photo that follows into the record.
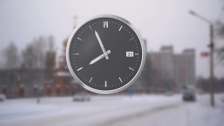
7:56
